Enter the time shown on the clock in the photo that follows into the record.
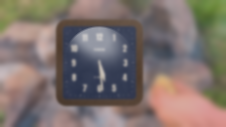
5:29
